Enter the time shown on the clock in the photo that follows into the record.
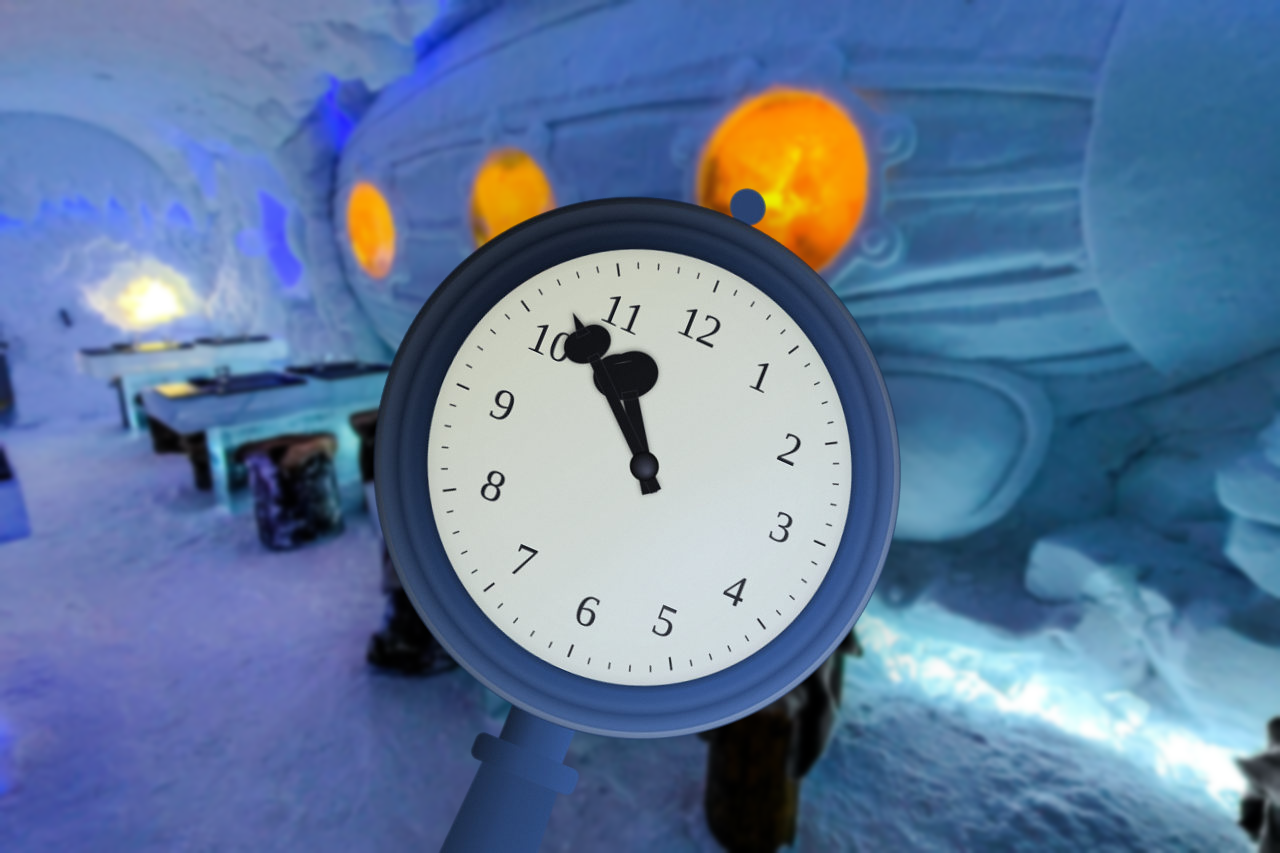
10:52
